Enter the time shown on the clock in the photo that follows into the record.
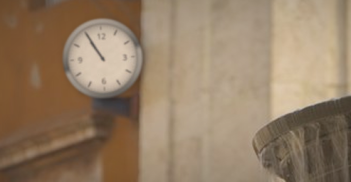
10:55
